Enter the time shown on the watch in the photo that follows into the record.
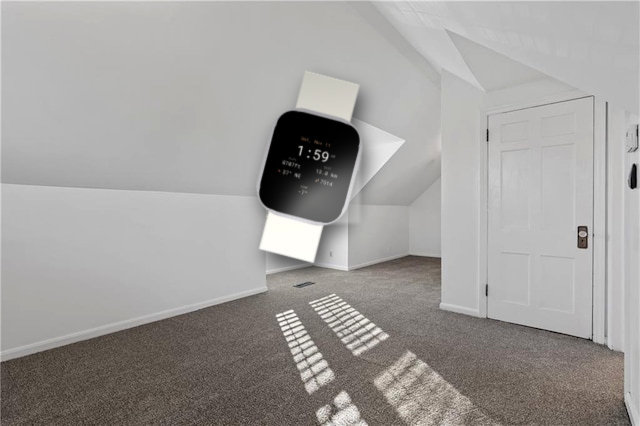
1:59
